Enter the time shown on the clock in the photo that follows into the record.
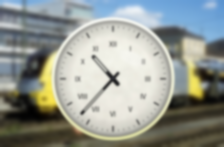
10:37
